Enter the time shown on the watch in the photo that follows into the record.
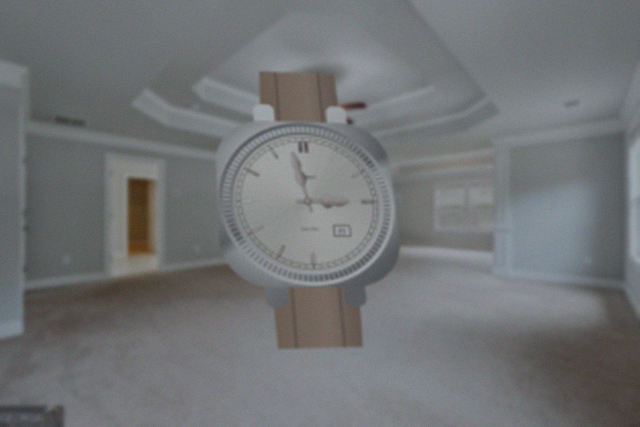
2:58
